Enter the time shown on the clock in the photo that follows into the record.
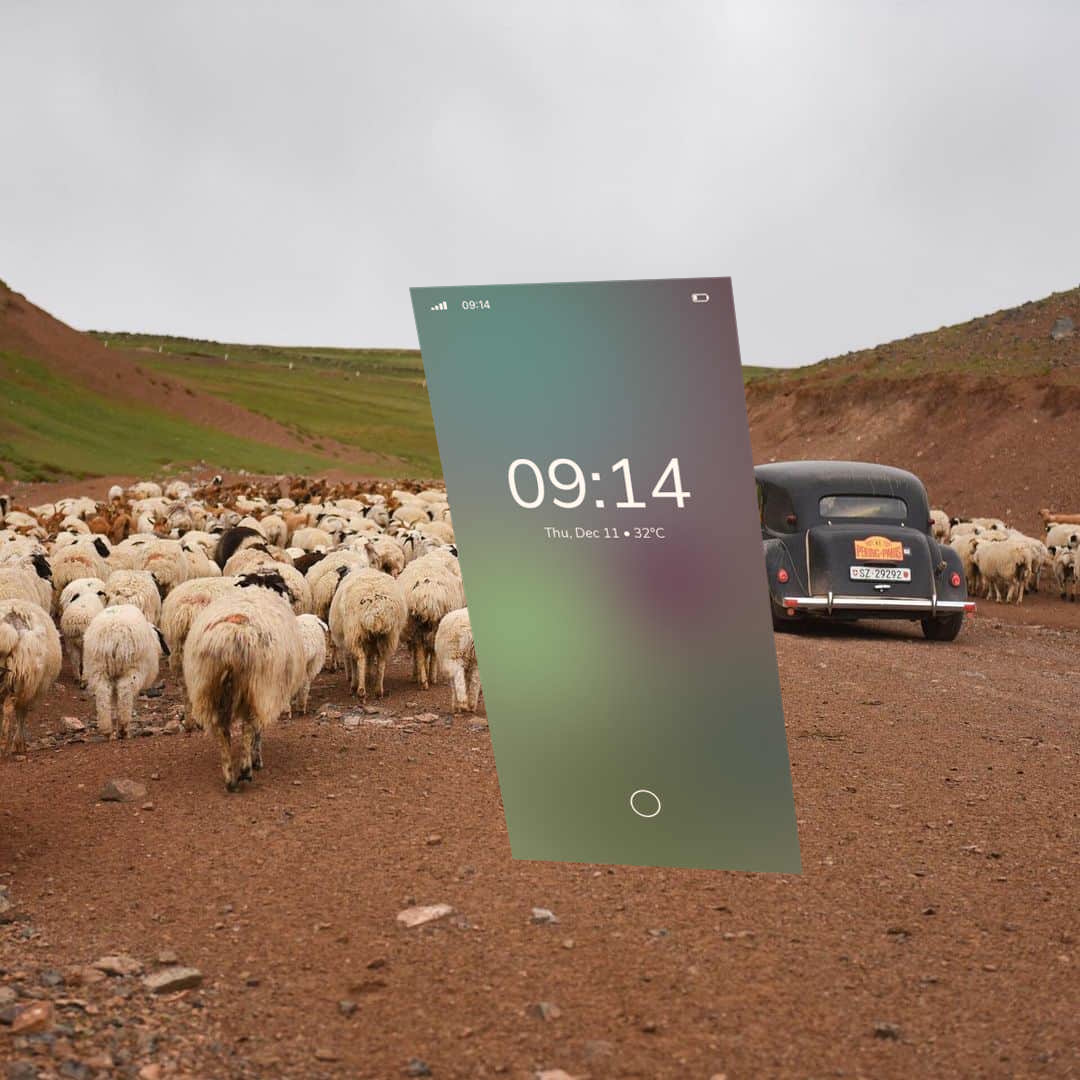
9:14
